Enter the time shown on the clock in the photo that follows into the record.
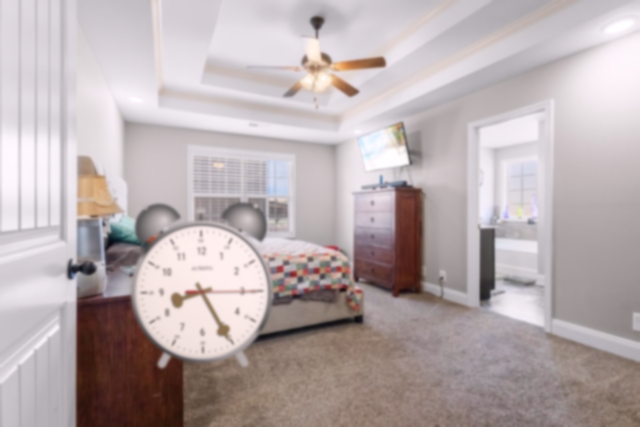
8:25:15
